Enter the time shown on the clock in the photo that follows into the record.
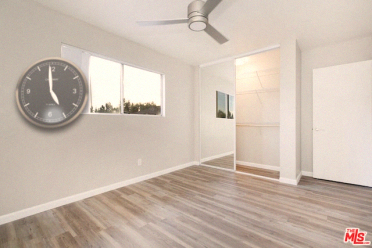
4:59
